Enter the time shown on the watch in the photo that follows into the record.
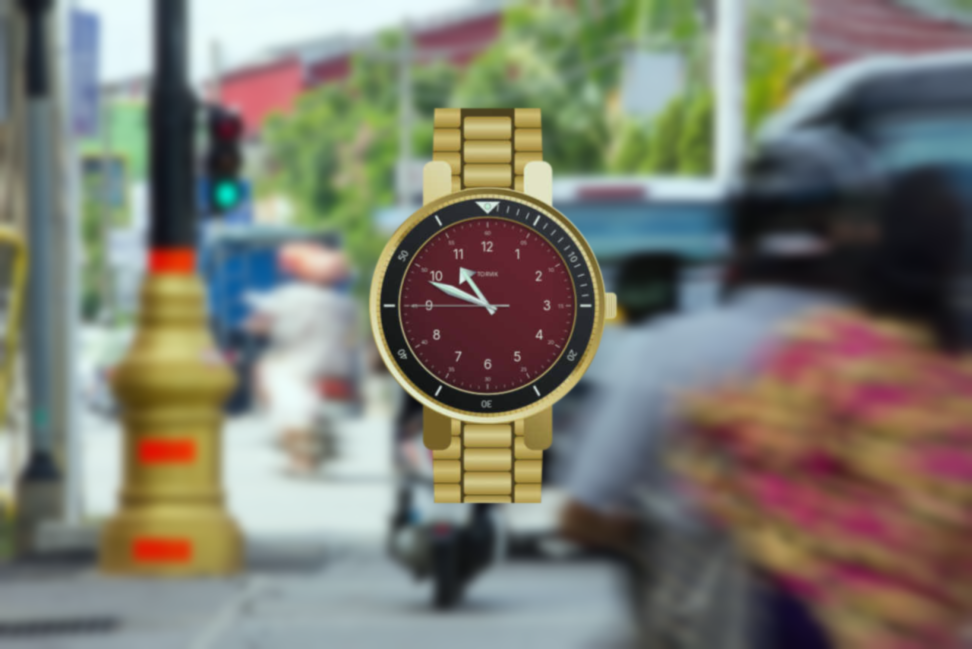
10:48:45
